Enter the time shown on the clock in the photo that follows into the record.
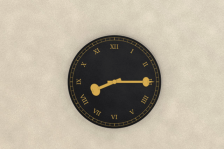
8:15
